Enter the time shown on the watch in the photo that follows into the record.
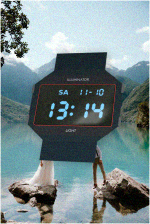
13:14
